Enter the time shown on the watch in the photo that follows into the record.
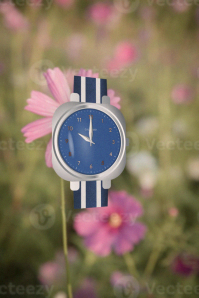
10:00
